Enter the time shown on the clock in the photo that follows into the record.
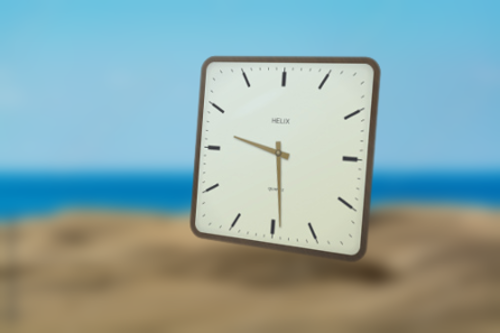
9:29
